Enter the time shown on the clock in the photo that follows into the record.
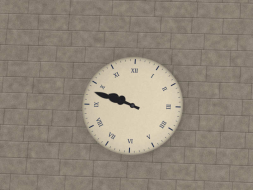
9:48
